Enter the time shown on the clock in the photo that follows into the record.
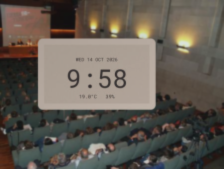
9:58
